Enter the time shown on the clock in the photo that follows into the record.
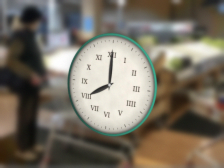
8:00
